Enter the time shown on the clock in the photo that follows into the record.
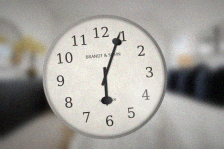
6:04
